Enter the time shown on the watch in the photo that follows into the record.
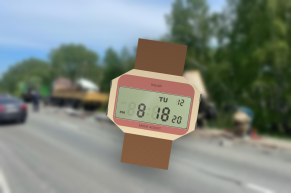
8:18:20
